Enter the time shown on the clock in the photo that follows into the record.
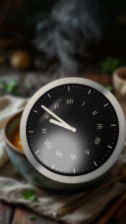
9:52
